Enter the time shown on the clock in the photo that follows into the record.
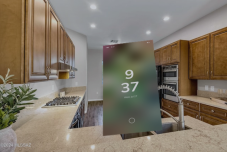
9:37
